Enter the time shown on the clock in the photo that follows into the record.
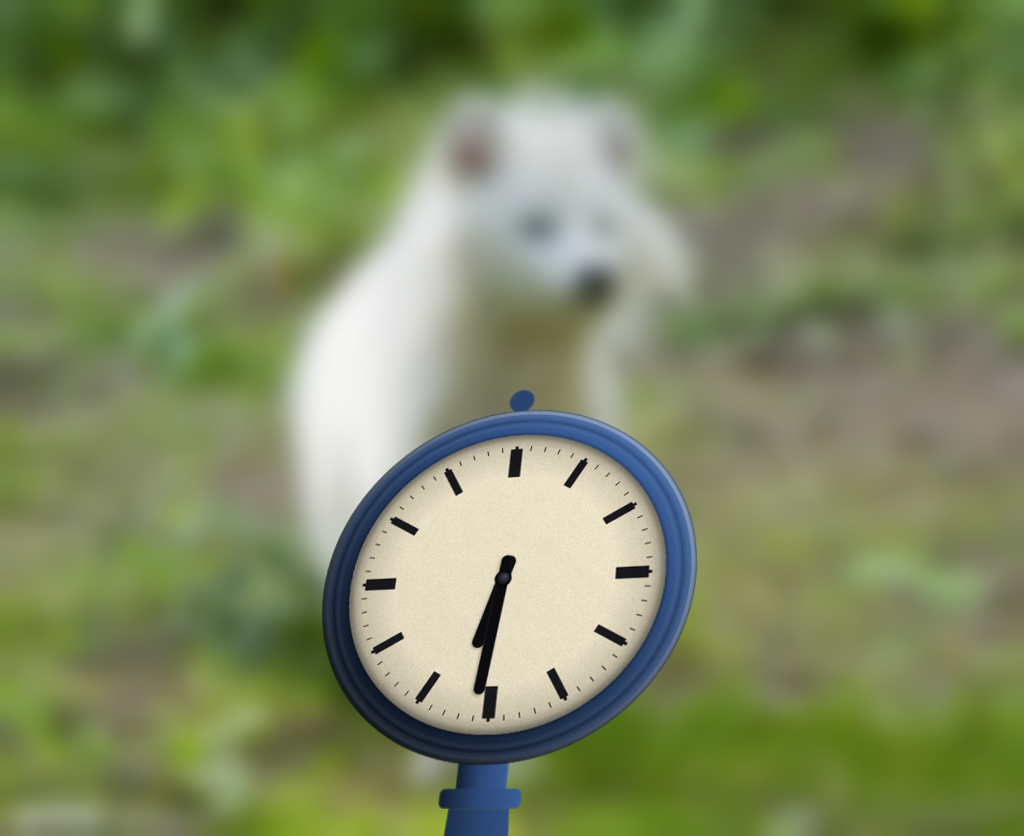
6:31
